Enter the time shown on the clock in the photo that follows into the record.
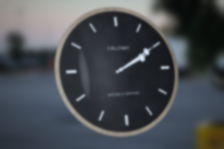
2:10
